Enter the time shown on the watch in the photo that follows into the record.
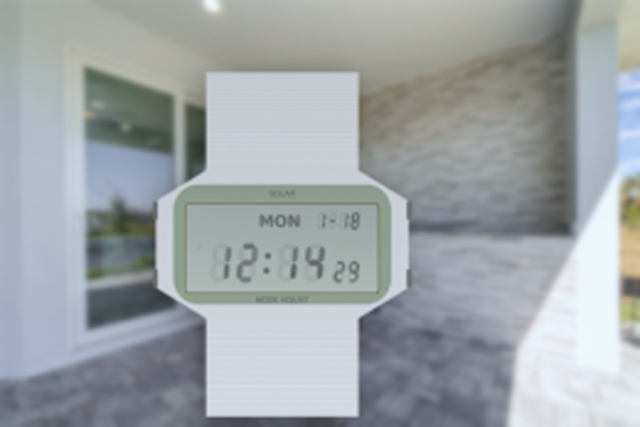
12:14:29
